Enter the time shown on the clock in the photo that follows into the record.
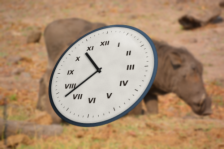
10:38
